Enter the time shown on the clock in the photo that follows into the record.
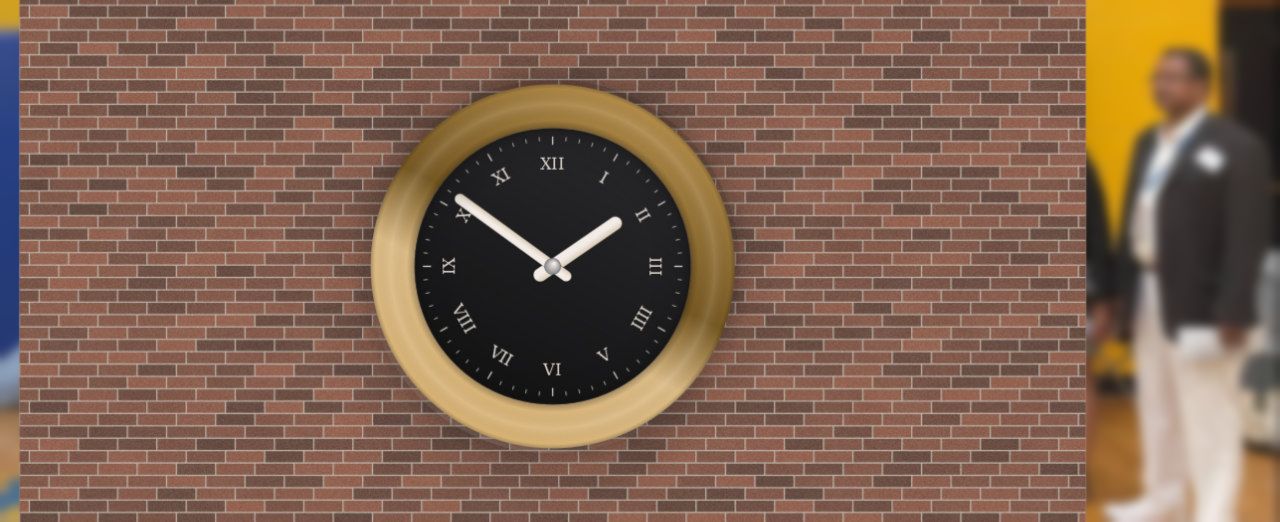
1:51
